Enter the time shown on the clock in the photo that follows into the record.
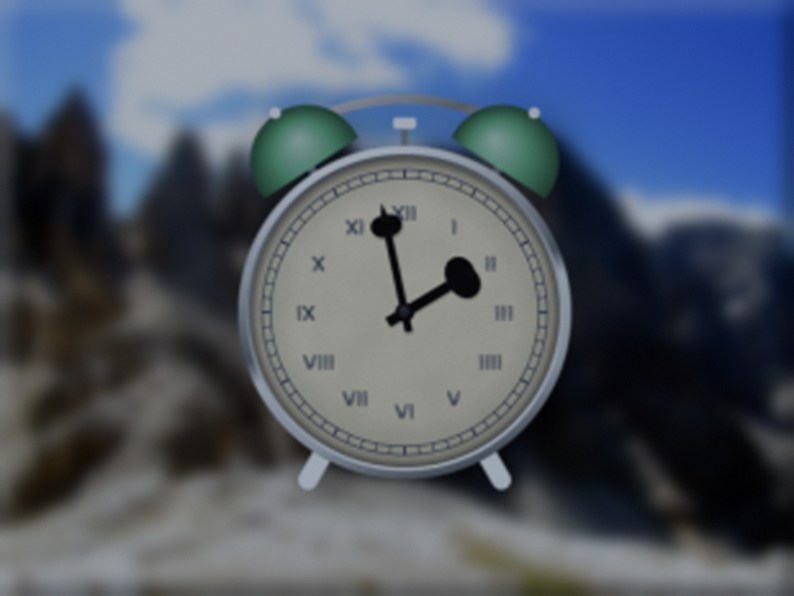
1:58
